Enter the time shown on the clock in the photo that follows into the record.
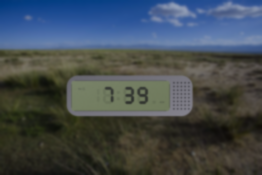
7:39
